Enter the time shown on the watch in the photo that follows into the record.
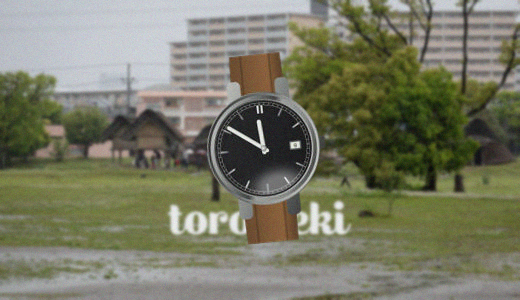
11:51
